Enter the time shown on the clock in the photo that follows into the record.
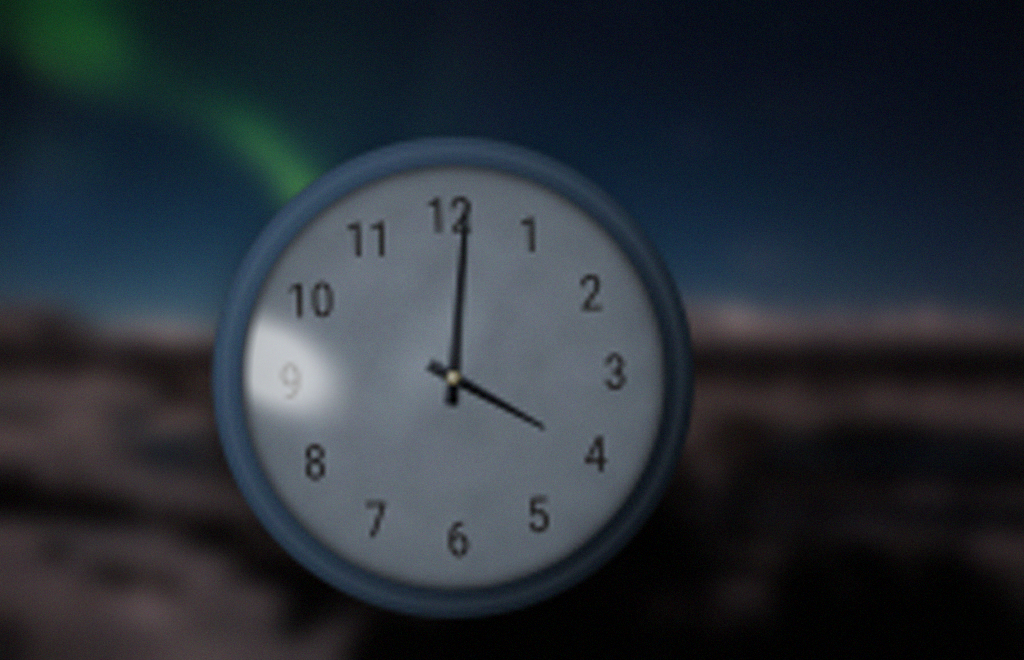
4:01
